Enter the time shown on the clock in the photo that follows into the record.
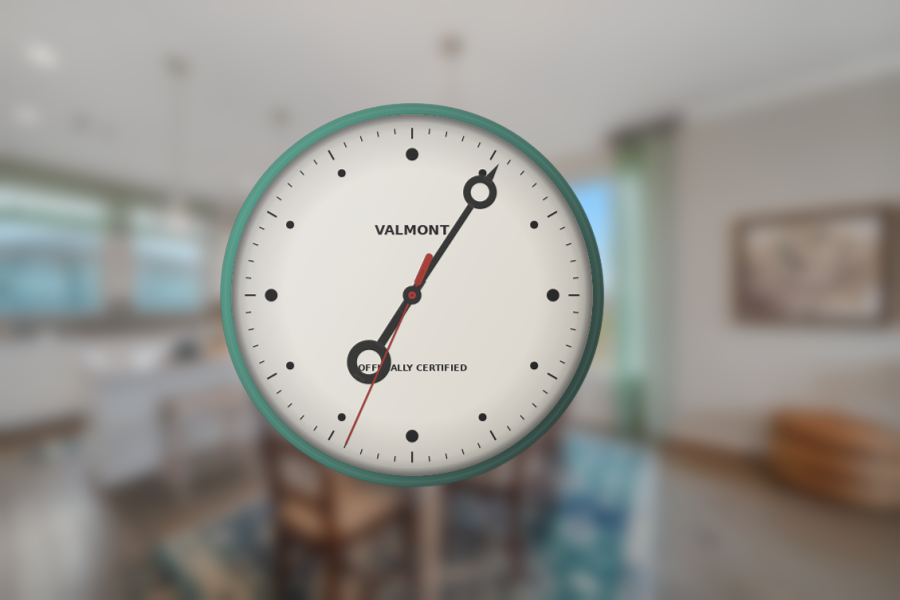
7:05:34
